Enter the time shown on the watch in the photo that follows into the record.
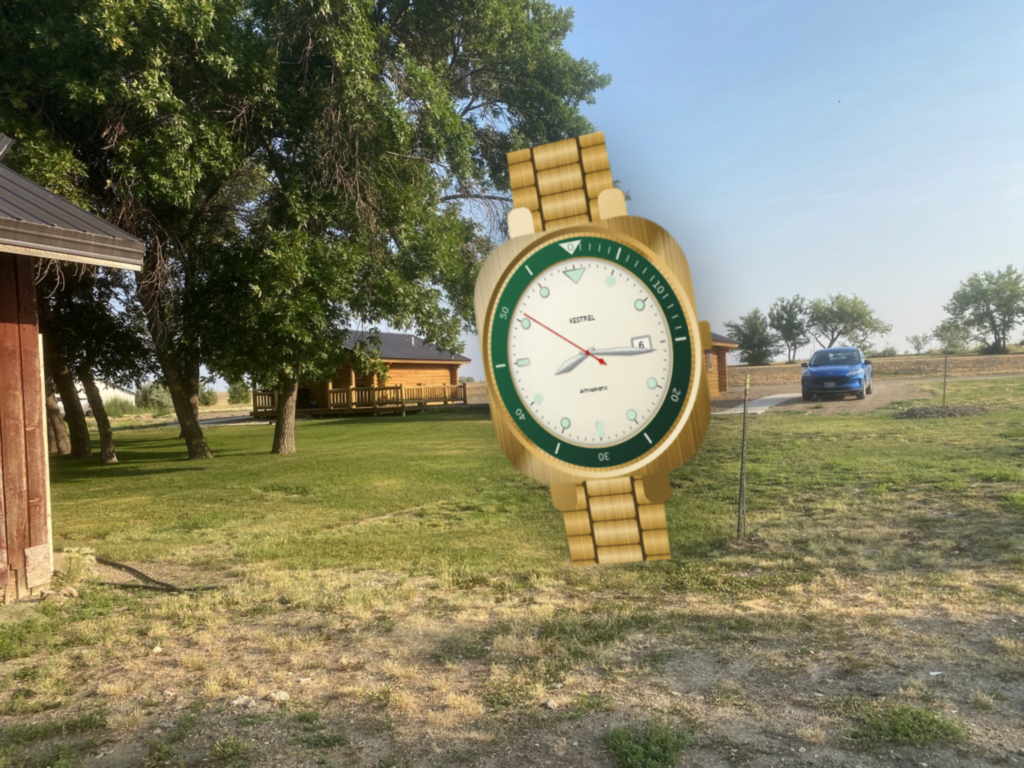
8:15:51
